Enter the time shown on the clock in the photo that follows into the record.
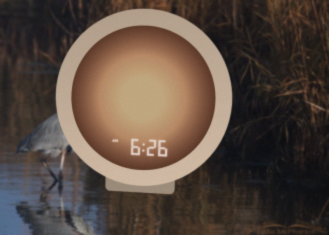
6:26
